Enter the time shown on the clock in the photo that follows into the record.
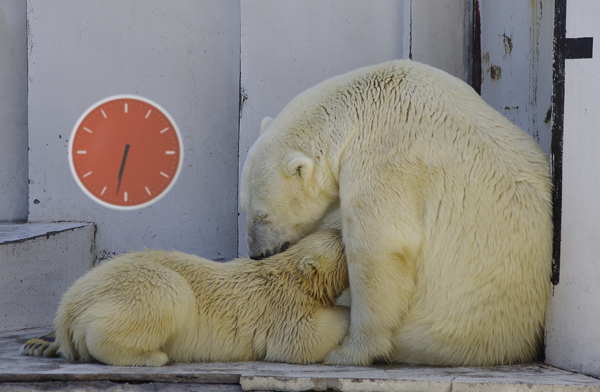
6:32
